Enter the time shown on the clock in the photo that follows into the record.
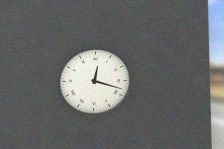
12:18
